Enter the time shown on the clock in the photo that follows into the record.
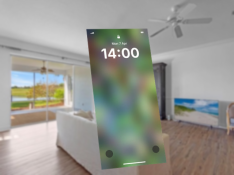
14:00
